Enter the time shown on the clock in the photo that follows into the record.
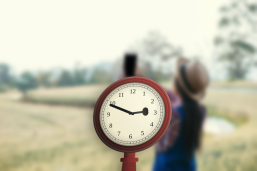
2:49
